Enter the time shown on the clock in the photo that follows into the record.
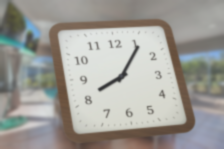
8:06
